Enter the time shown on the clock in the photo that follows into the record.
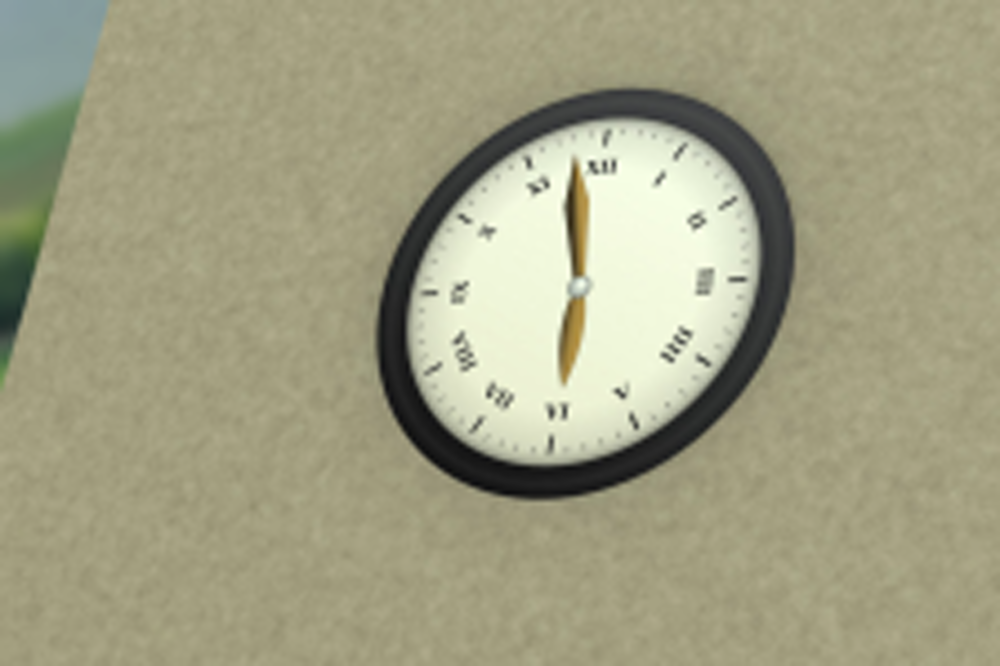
5:58
